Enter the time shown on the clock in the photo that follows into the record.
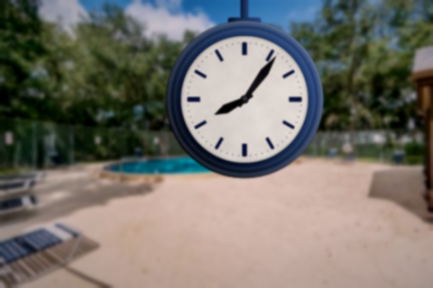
8:06
